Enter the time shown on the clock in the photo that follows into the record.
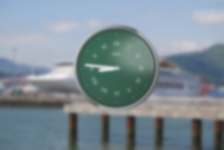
8:46
